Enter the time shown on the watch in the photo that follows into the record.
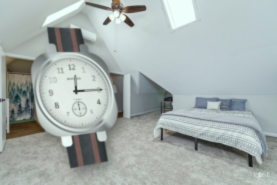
12:15
